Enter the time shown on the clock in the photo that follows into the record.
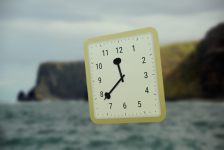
11:38
